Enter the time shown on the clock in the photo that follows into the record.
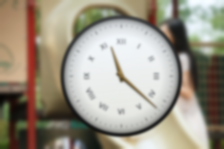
11:22
